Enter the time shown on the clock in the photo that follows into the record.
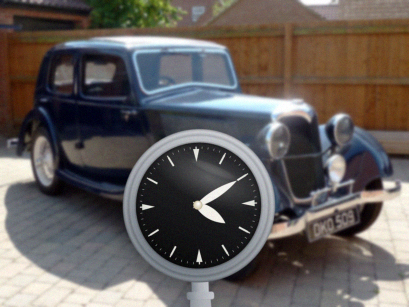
4:10
